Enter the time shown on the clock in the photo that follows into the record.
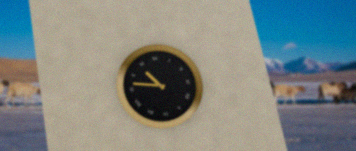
10:47
